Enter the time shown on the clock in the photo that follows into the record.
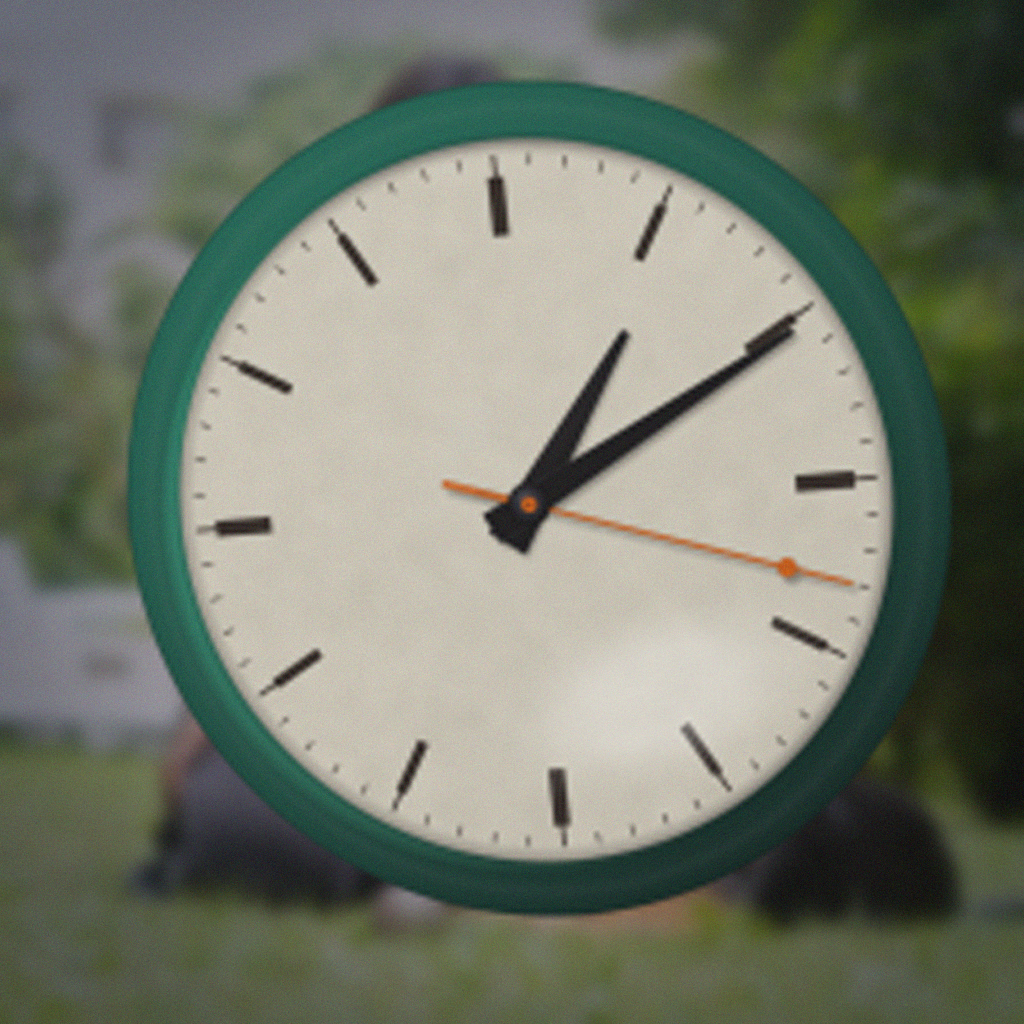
1:10:18
